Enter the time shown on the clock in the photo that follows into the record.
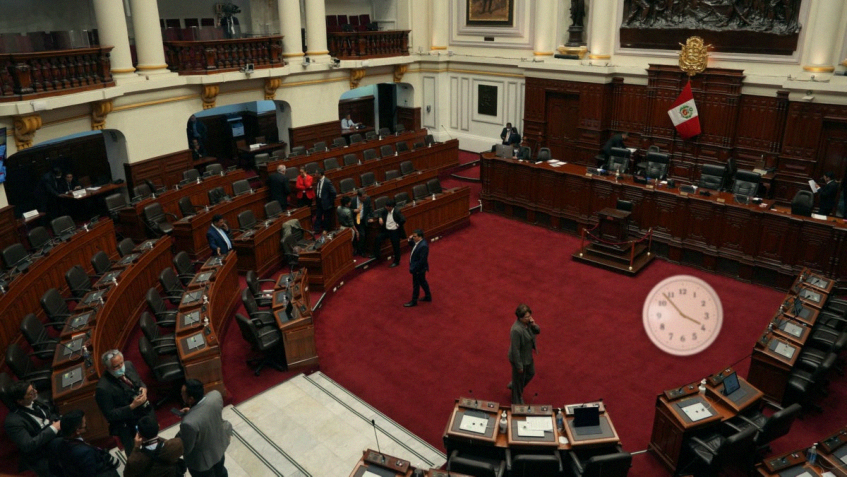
3:53
